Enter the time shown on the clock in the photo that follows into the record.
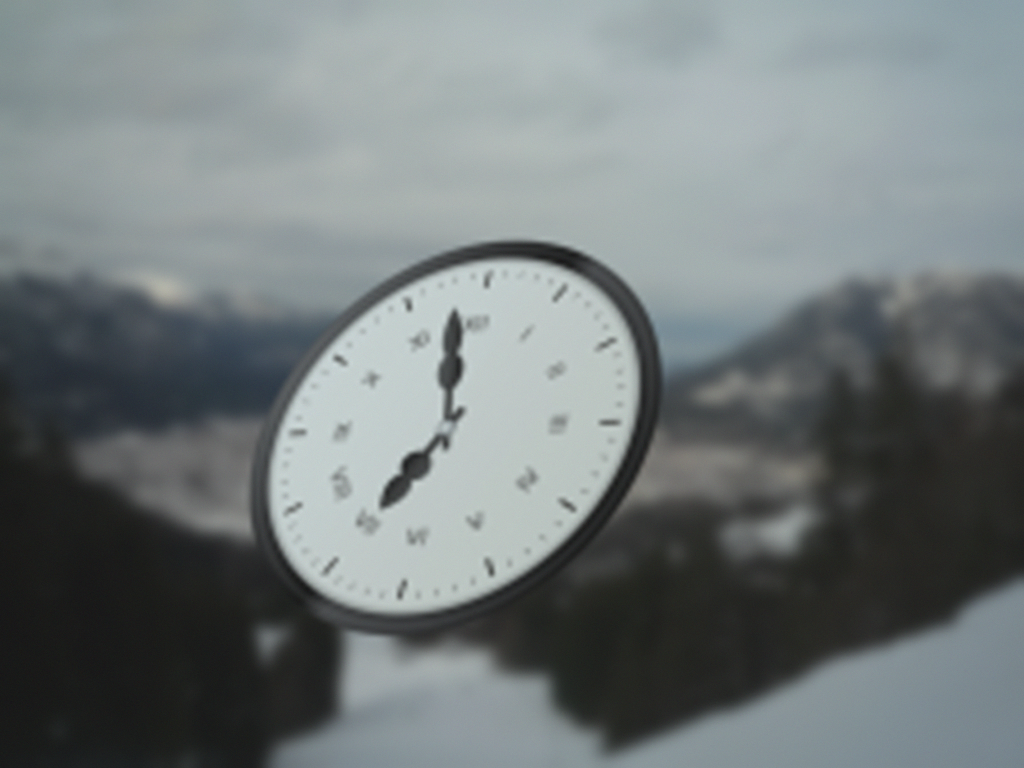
6:58
